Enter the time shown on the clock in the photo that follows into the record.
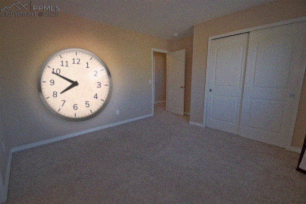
7:49
